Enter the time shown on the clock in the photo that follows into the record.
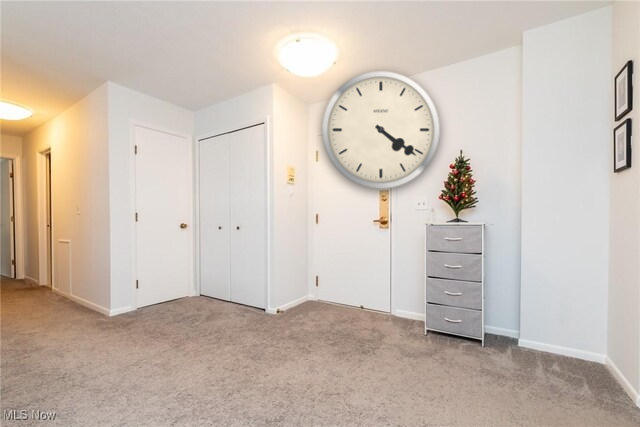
4:21
